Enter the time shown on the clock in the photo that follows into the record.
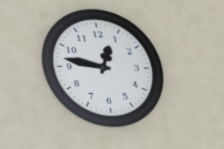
12:47
